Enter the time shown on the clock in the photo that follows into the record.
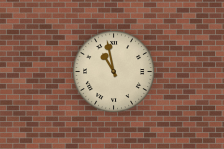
10:58
